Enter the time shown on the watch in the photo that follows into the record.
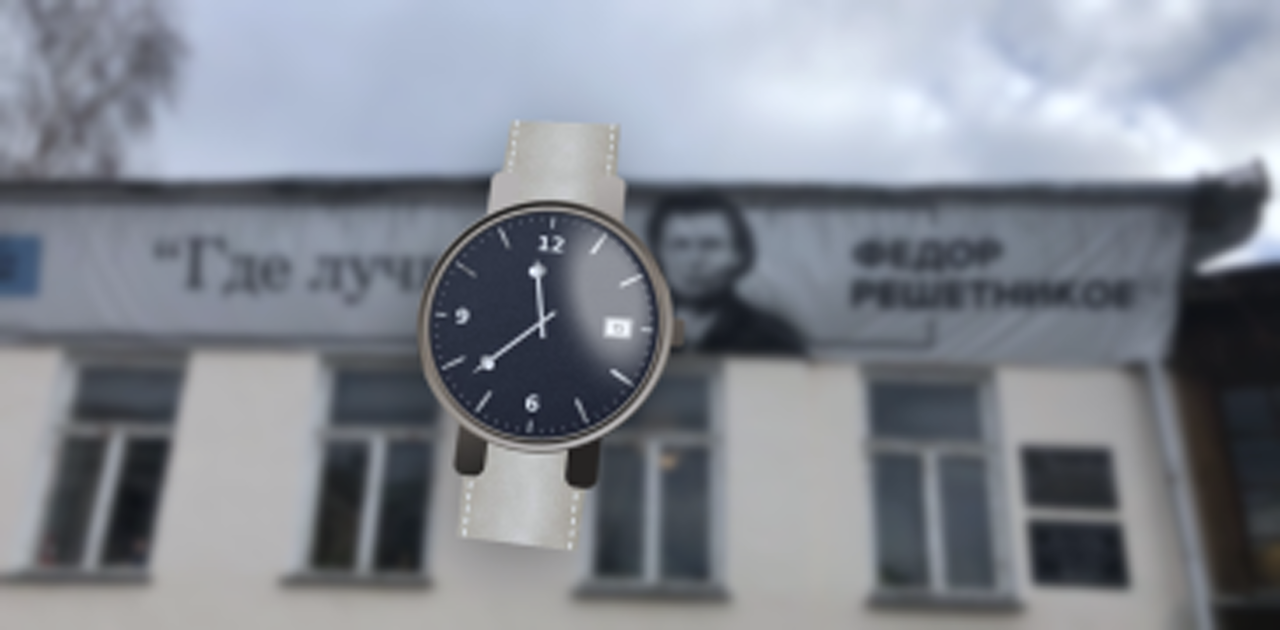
11:38
